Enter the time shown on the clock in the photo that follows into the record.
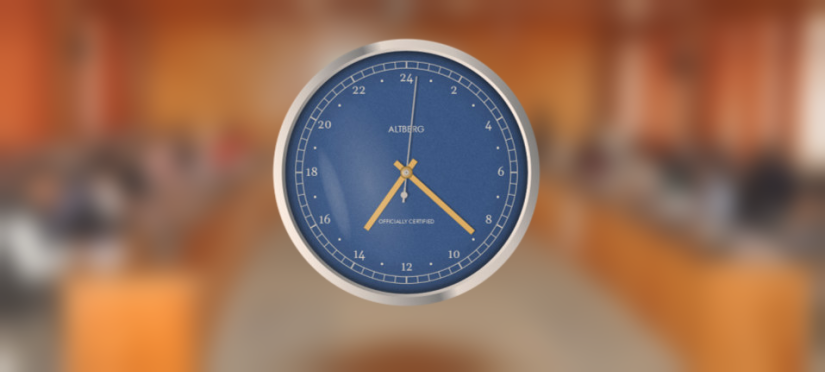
14:22:01
